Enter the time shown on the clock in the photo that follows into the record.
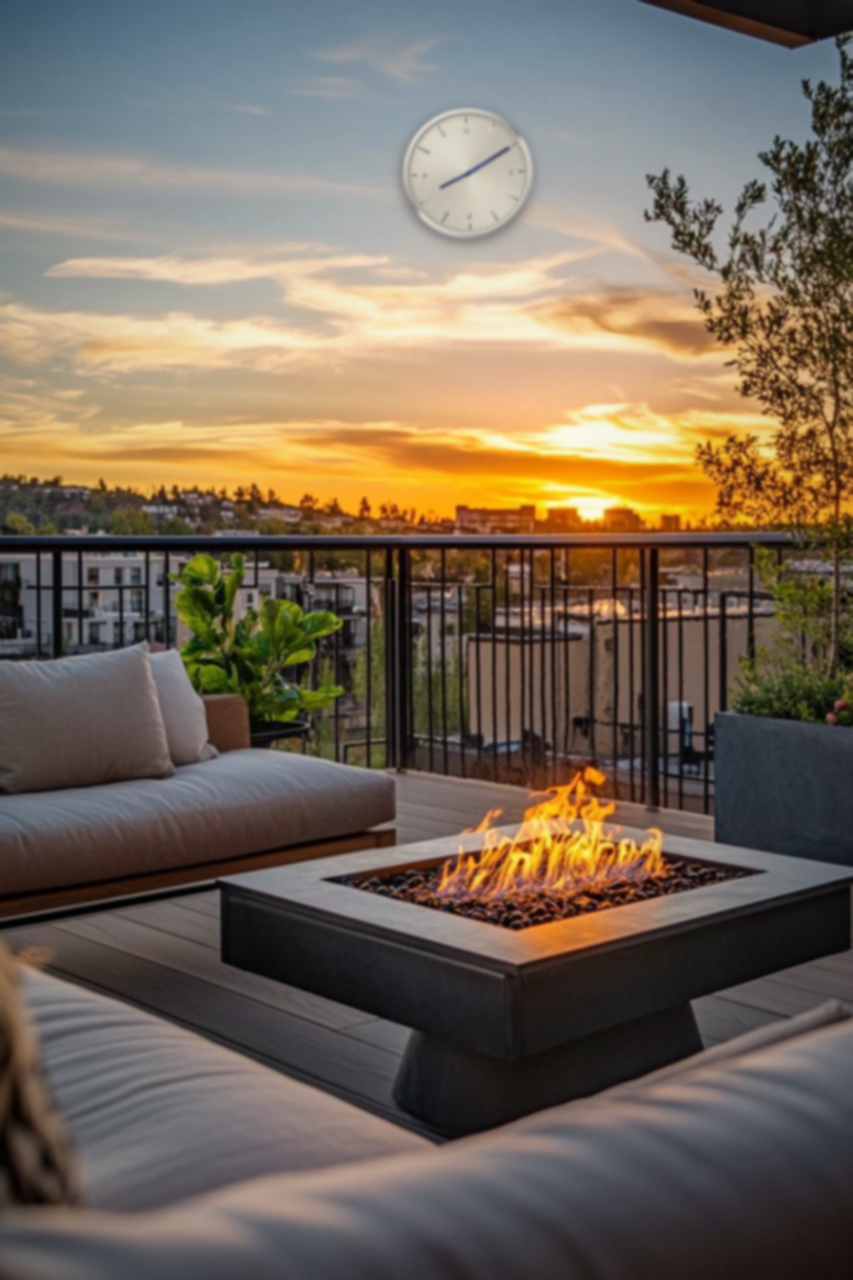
8:10
